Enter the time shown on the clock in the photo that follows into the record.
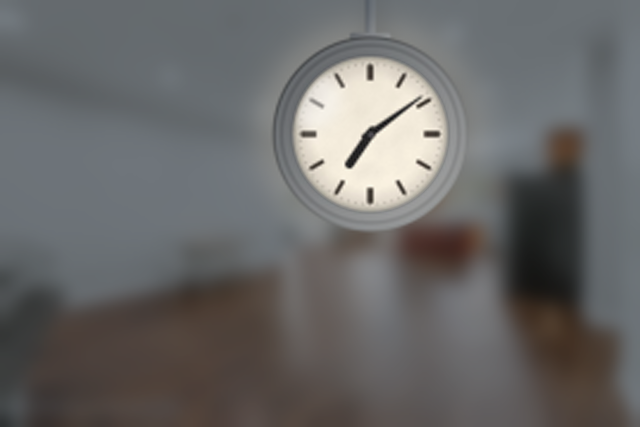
7:09
